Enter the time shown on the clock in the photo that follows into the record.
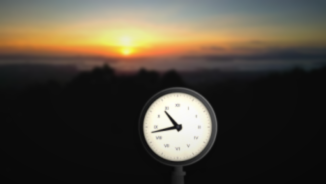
10:43
